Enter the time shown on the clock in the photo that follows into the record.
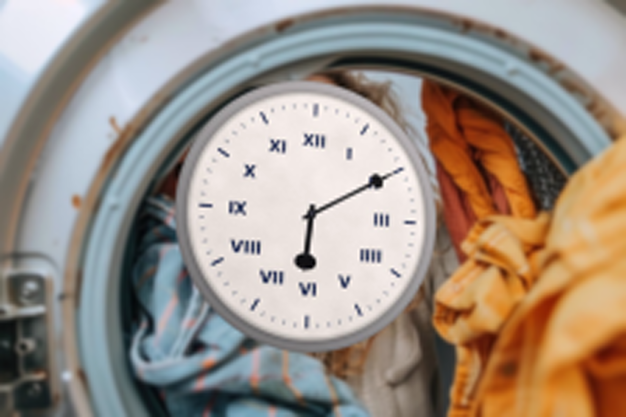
6:10
